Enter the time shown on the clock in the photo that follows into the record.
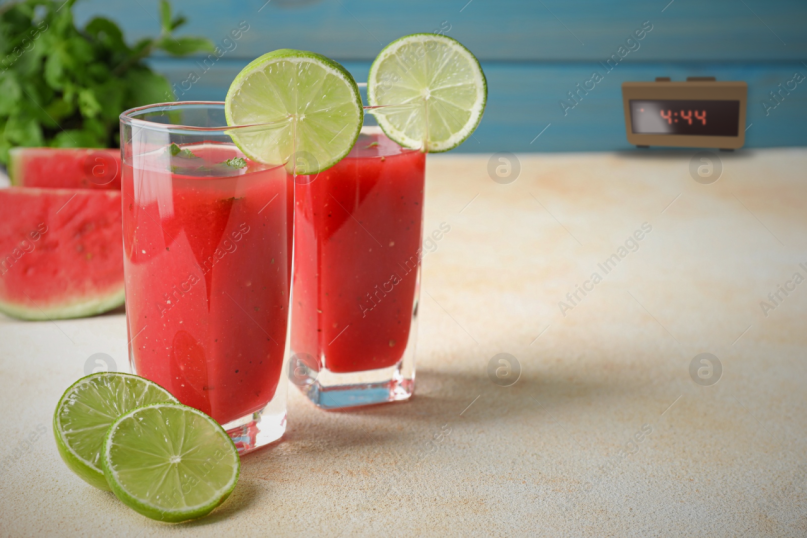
4:44
